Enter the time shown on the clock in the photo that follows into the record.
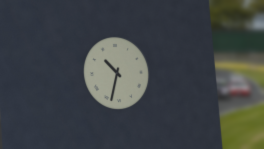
10:33
